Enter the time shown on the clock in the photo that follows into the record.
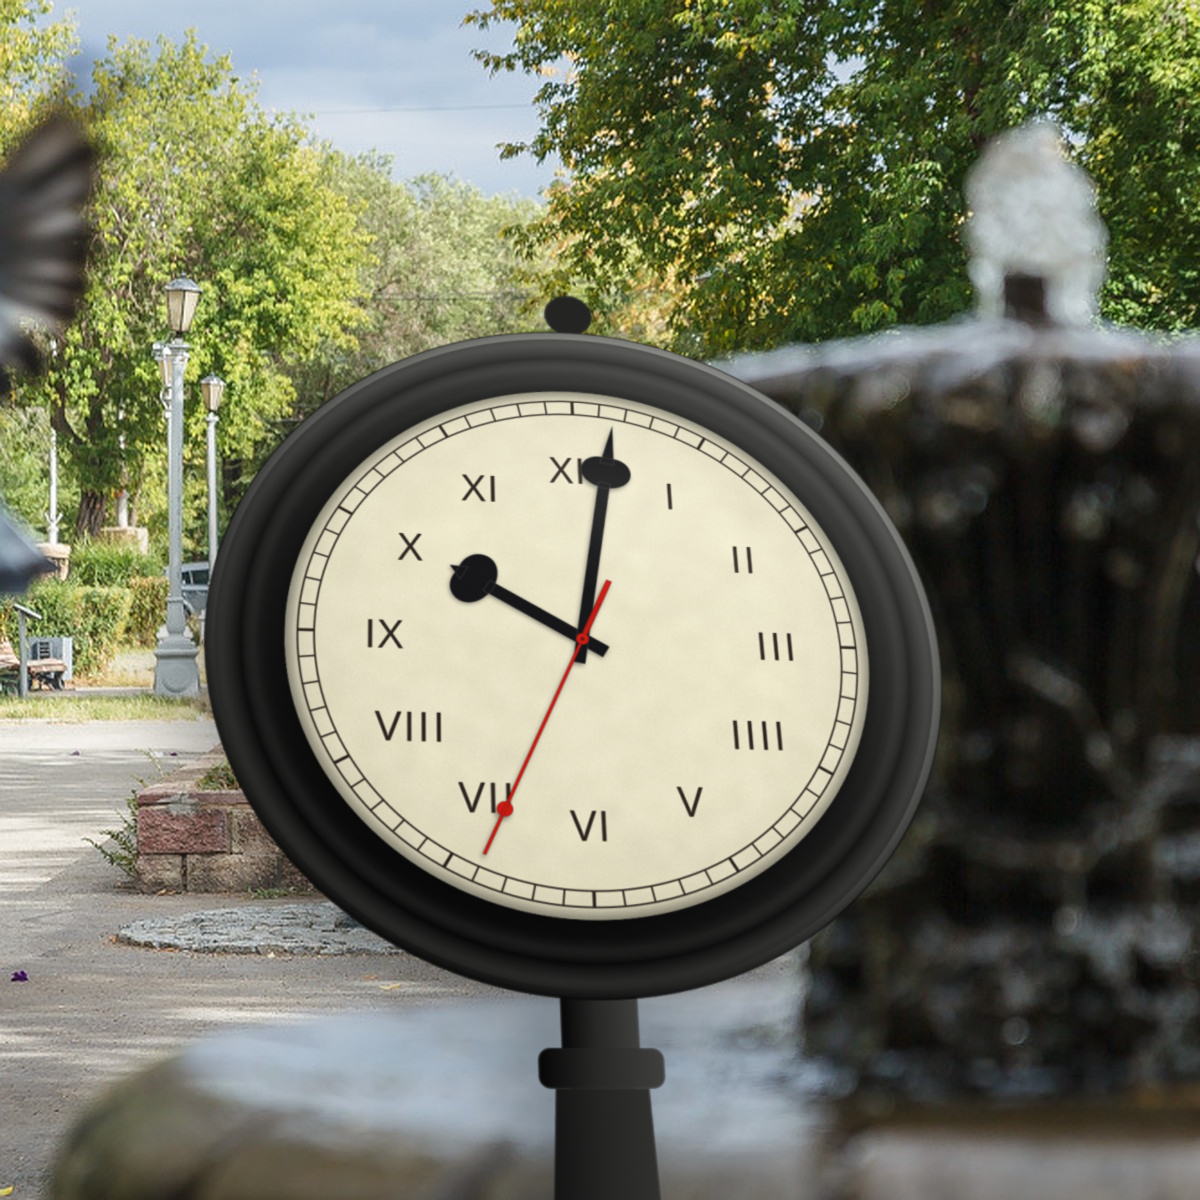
10:01:34
